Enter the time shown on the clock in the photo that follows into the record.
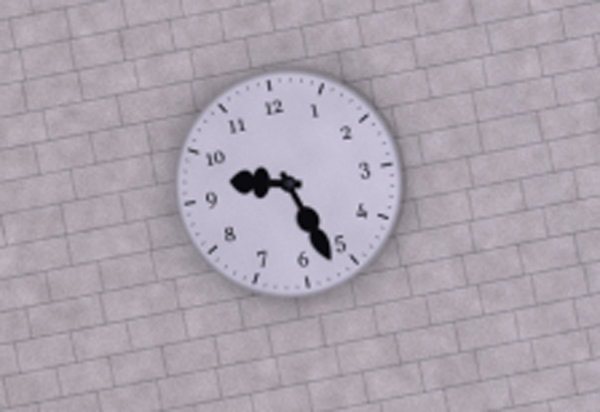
9:27
